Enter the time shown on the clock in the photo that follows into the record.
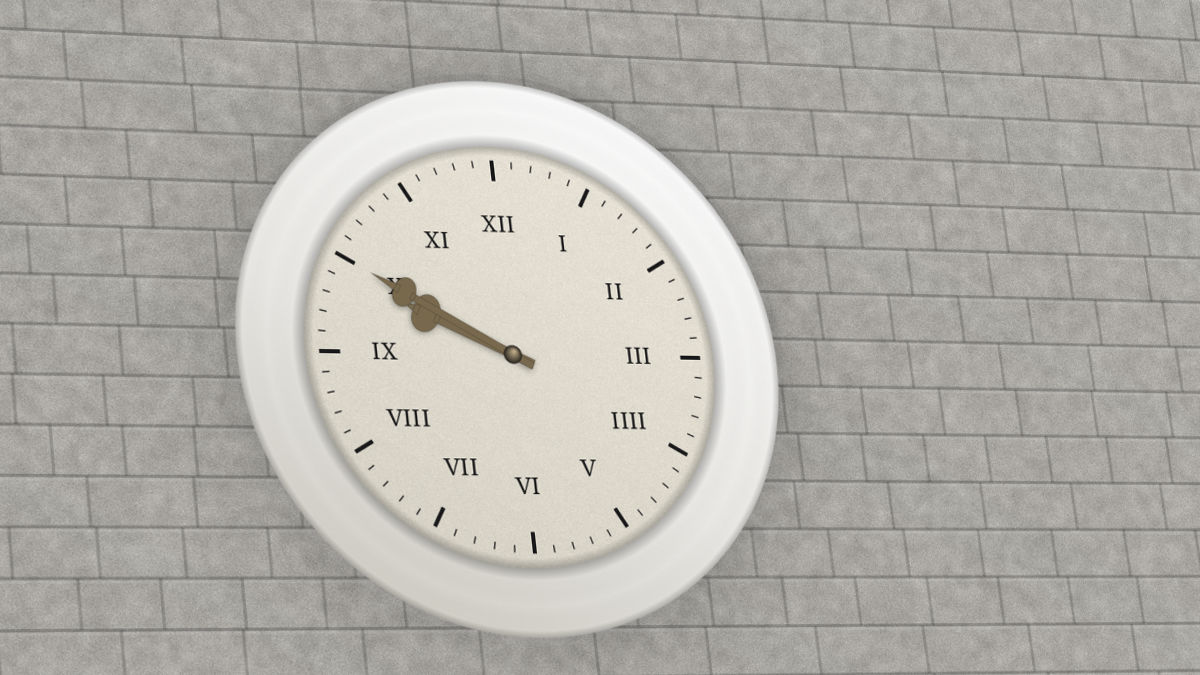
9:50
